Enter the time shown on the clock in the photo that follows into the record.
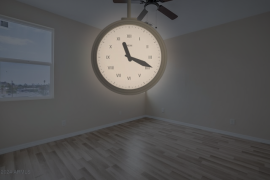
11:19
